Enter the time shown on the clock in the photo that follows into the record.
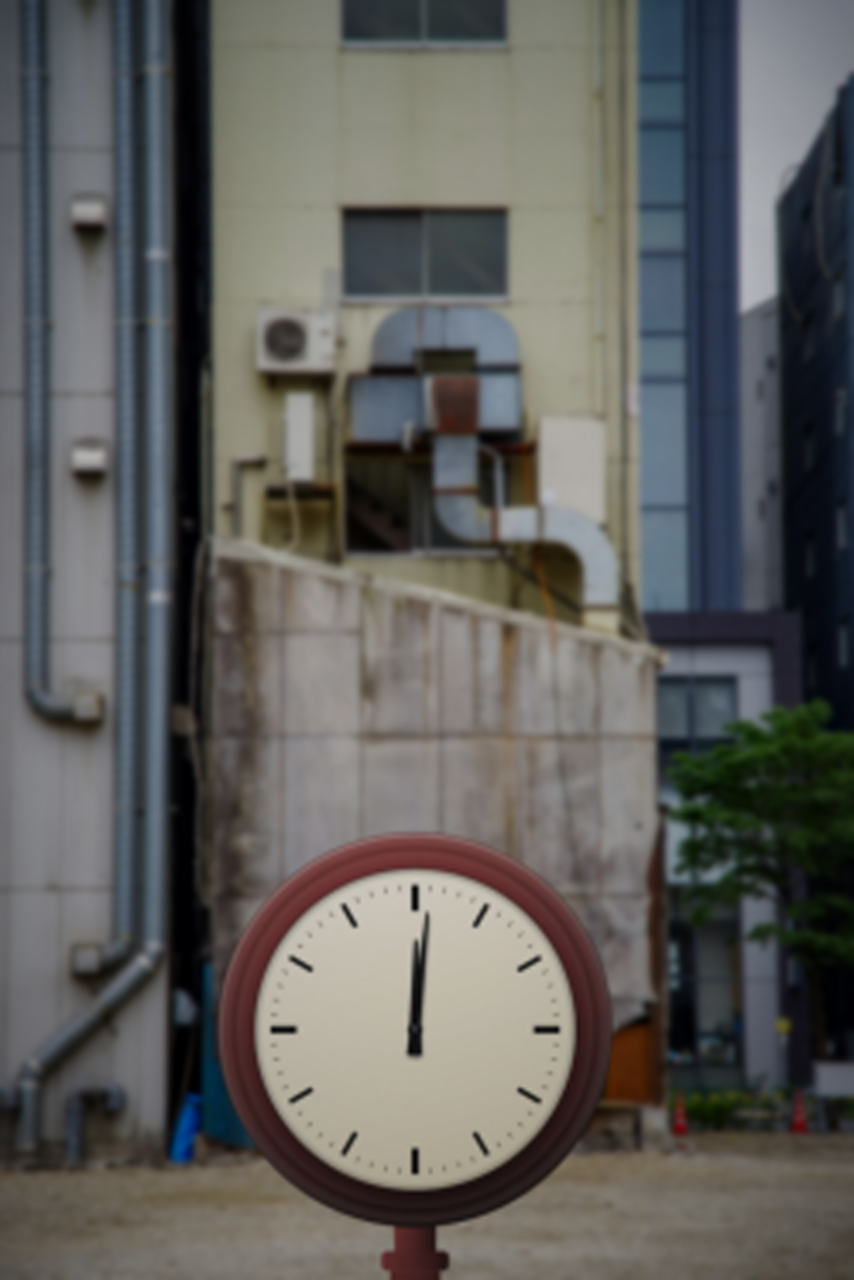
12:01
